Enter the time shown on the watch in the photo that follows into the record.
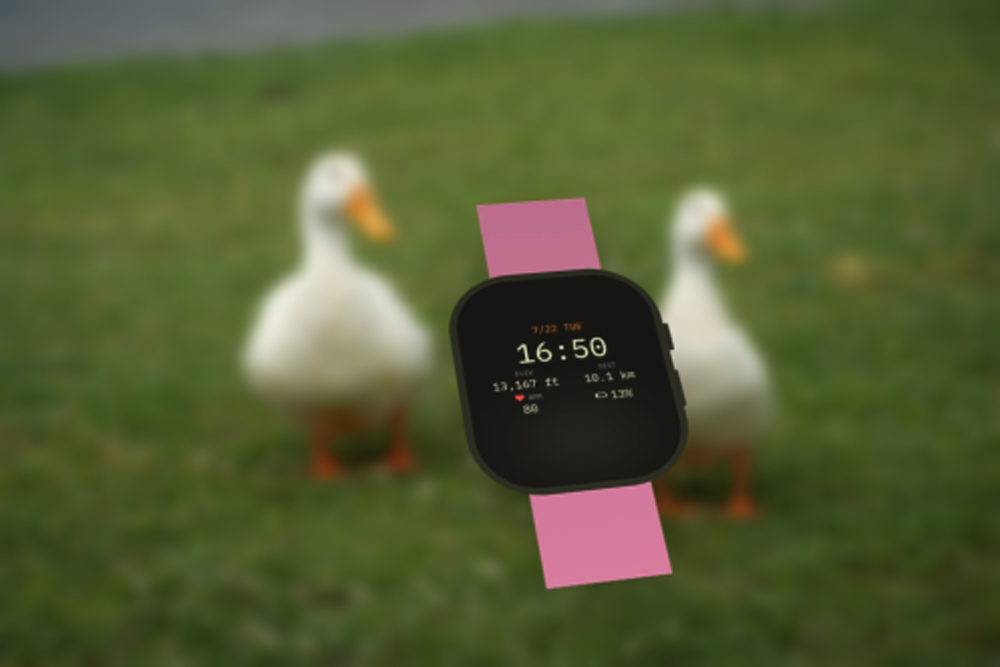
16:50
